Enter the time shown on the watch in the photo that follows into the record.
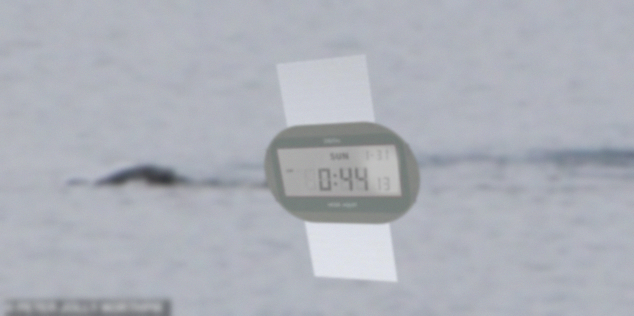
0:44:13
